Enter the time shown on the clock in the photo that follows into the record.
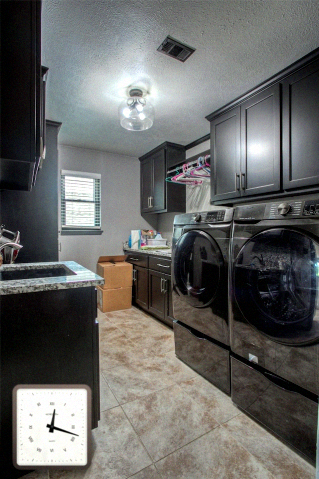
12:18
